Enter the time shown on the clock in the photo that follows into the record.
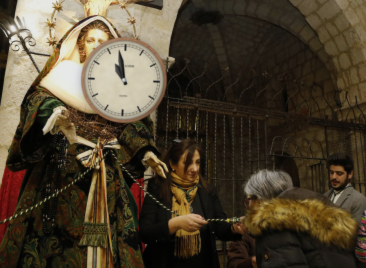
10:58
